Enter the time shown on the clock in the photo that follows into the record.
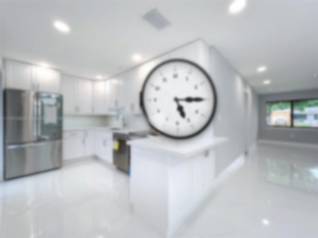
5:15
